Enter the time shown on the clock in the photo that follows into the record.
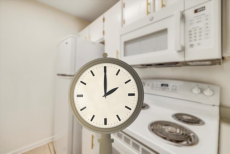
2:00
